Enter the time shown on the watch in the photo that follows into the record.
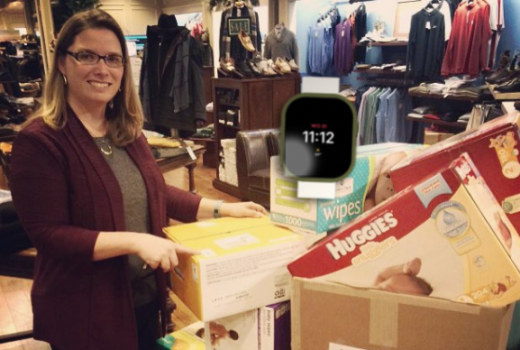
11:12
